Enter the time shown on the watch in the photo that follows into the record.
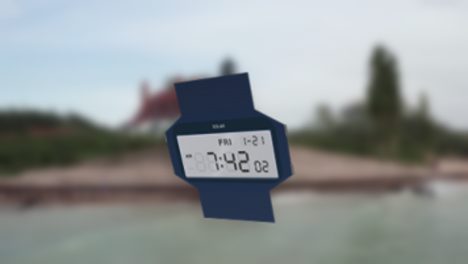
7:42:02
